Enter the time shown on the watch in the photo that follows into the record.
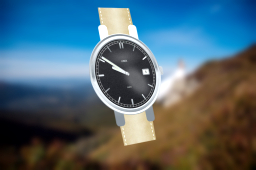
9:51
